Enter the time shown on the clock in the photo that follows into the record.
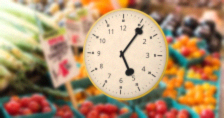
5:06
